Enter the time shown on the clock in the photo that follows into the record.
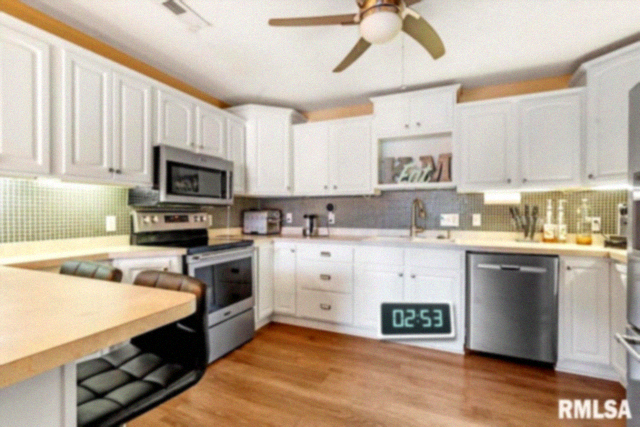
2:53
